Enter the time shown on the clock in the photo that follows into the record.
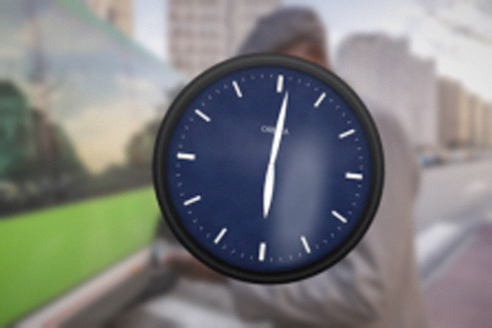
6:01
